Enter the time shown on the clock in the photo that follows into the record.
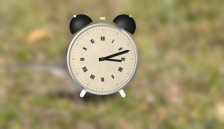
3:12
